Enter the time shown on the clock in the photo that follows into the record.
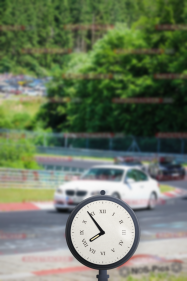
7:54
